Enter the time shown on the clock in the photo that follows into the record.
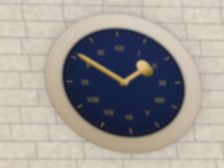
1:51
